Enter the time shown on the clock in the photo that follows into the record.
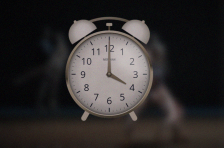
4:00
